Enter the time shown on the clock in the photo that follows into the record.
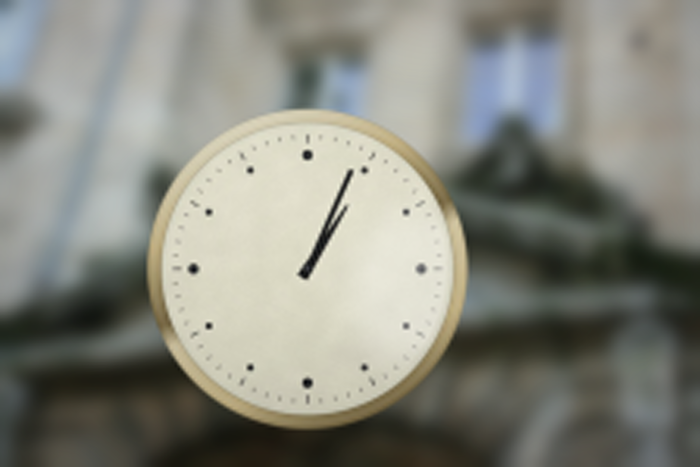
1:04
